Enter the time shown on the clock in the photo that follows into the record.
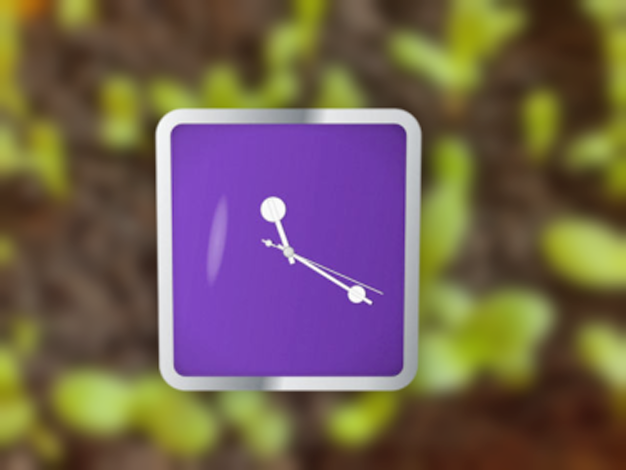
11:20:19
